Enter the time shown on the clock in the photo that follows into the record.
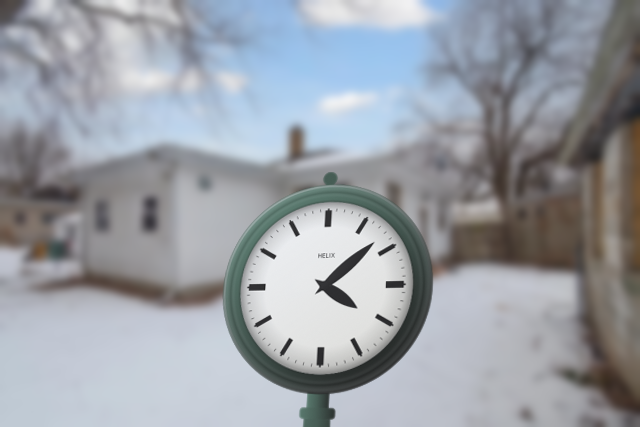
4:08
